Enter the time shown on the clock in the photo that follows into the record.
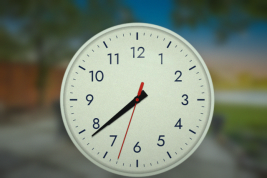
7:38:33
